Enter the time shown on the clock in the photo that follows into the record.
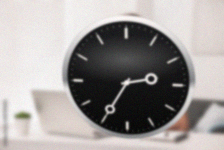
2:35
